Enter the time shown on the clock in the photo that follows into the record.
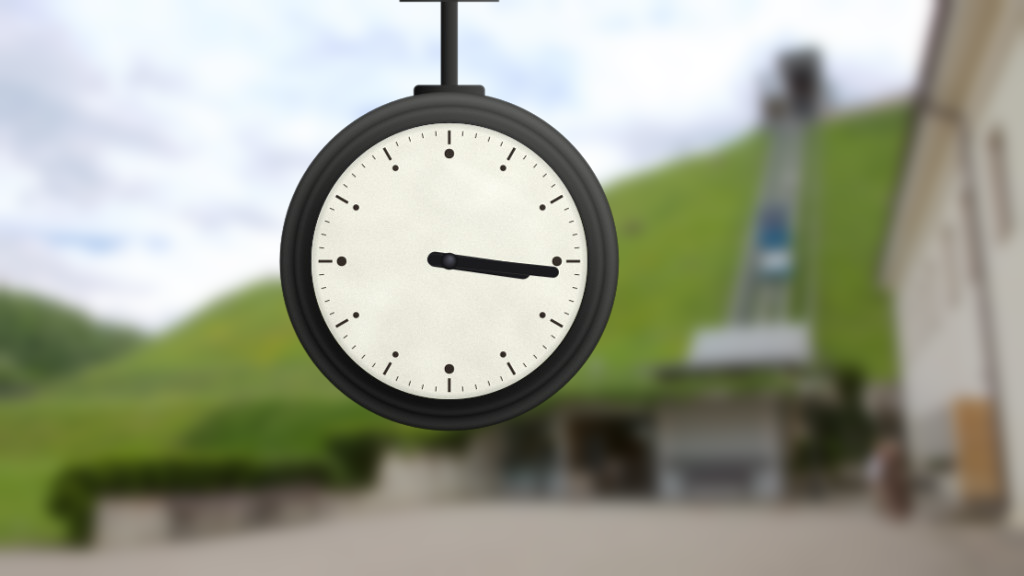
3:16
